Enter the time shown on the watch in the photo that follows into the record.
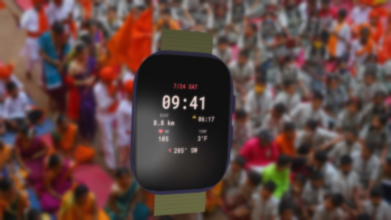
9:41
